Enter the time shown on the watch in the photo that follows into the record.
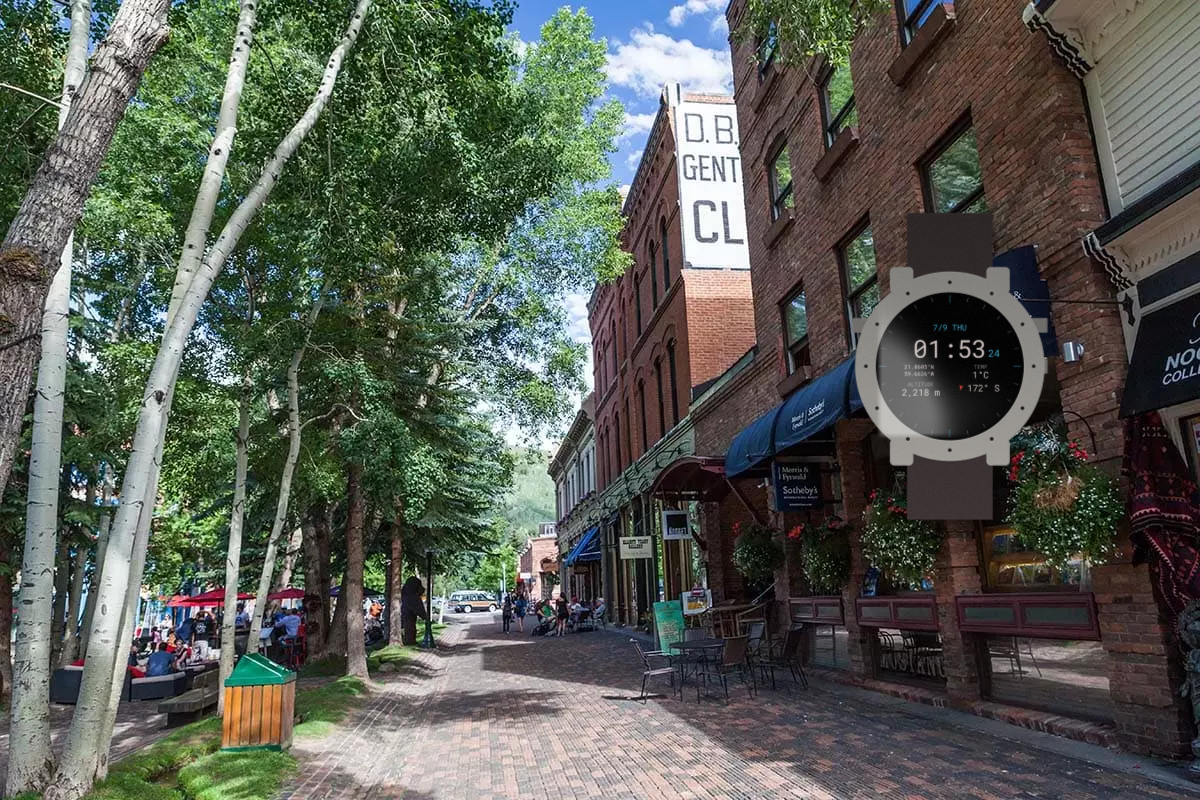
1:53:24
